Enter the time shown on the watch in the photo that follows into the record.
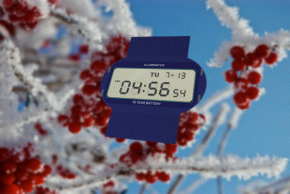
4:56:54
